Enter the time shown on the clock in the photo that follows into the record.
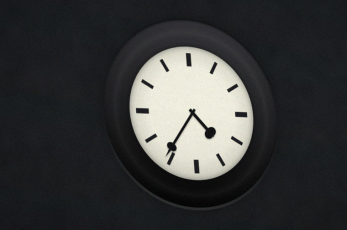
4:36
